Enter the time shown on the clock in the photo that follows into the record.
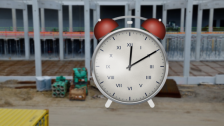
12:10
